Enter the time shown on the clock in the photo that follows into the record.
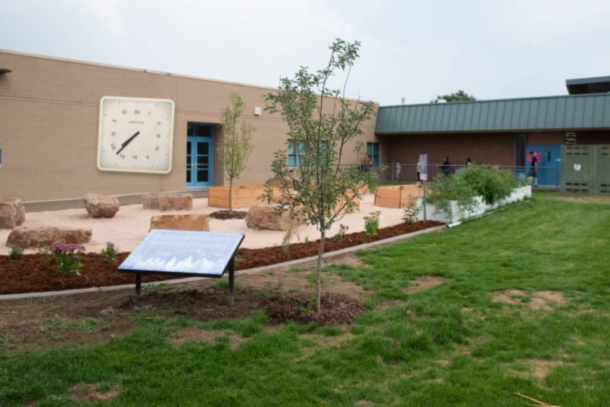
7:37
